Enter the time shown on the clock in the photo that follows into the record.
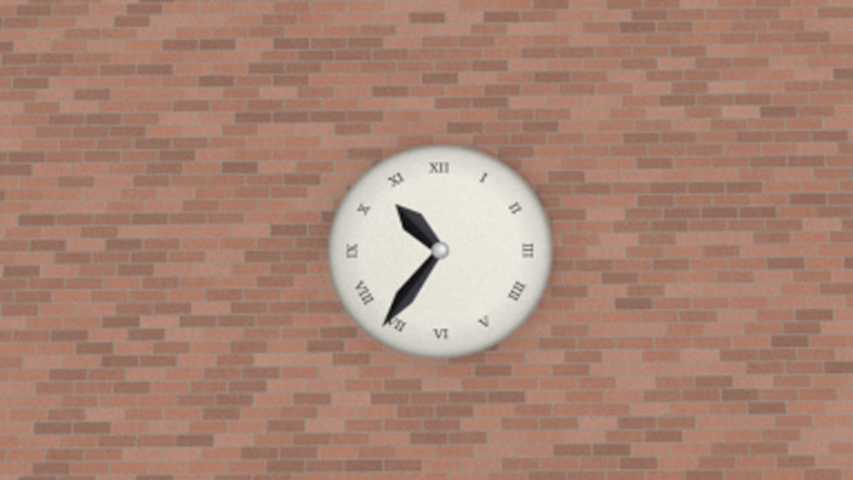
10:36
